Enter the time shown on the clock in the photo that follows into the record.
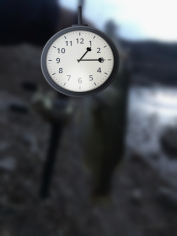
1:15
